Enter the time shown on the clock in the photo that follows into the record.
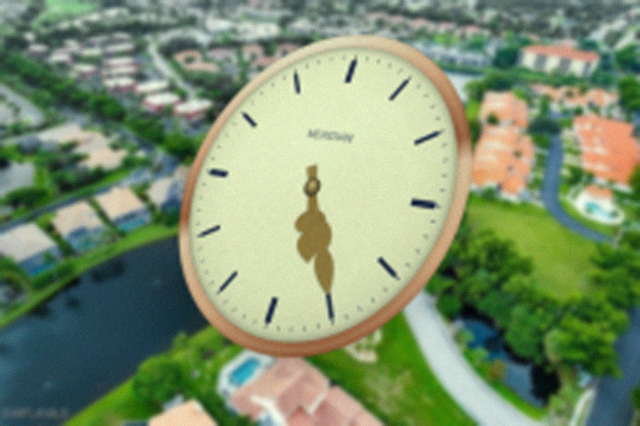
5:25
